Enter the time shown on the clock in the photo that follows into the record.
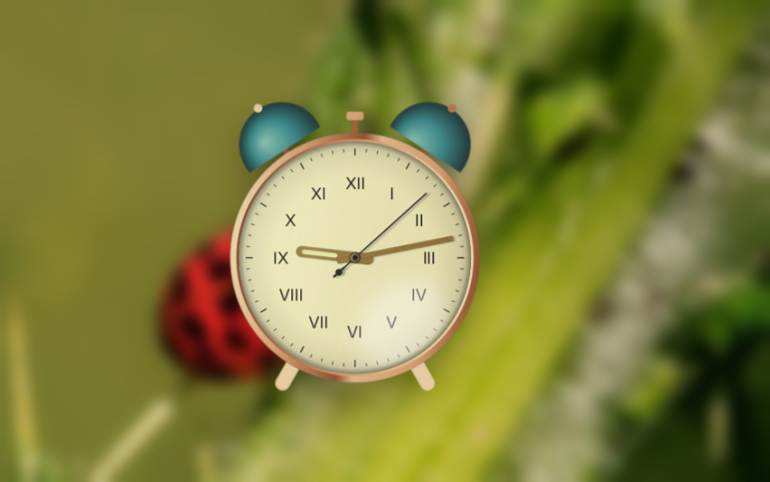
9:13:08
